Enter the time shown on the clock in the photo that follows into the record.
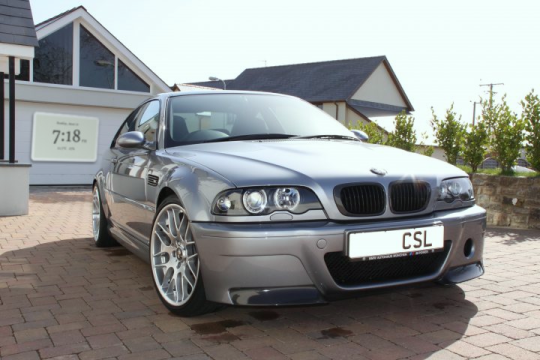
7:18
